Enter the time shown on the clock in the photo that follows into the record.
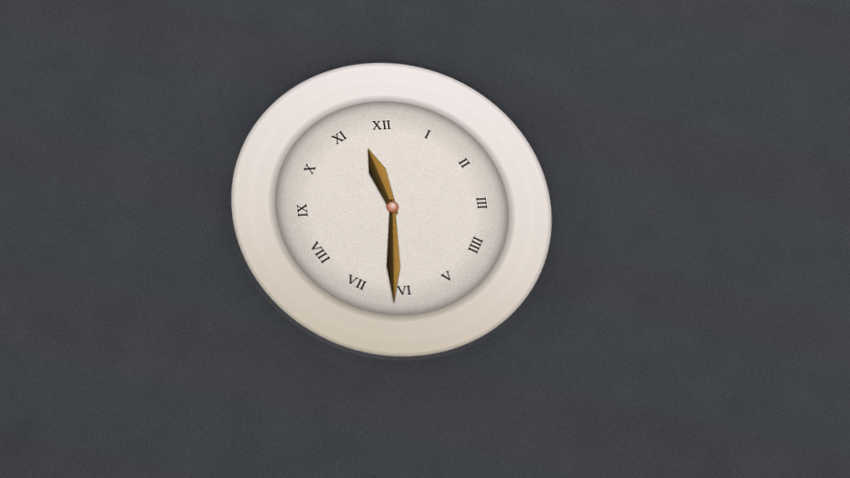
11:31
